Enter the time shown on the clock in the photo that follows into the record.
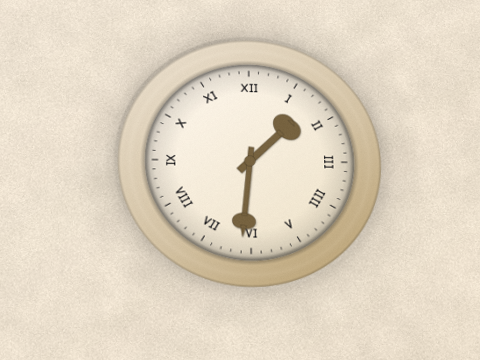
1:31
